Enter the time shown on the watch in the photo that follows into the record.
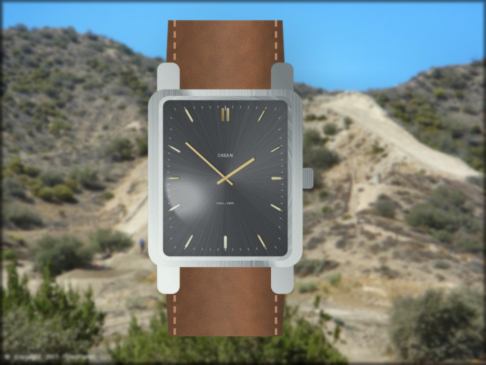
1:52
